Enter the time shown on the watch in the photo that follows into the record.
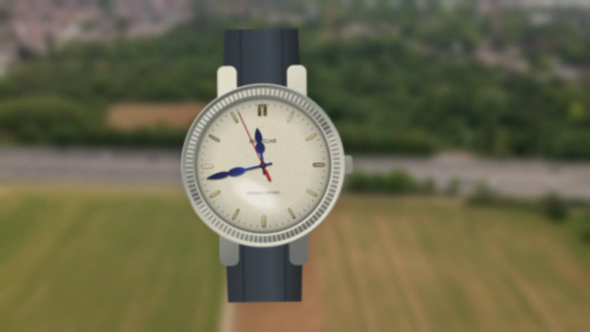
11:42:56
